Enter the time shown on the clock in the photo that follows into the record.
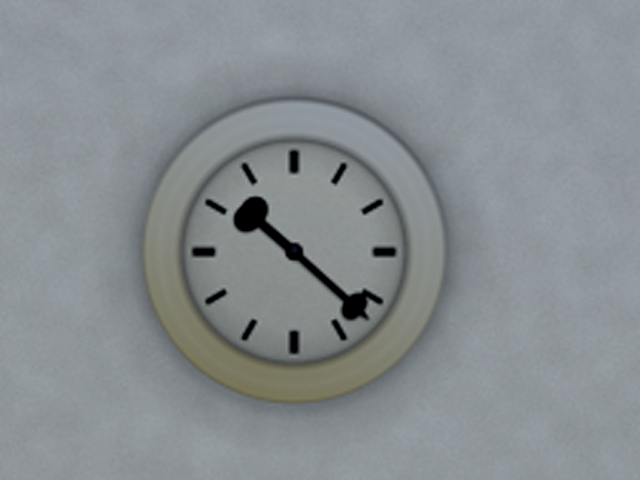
10:22
